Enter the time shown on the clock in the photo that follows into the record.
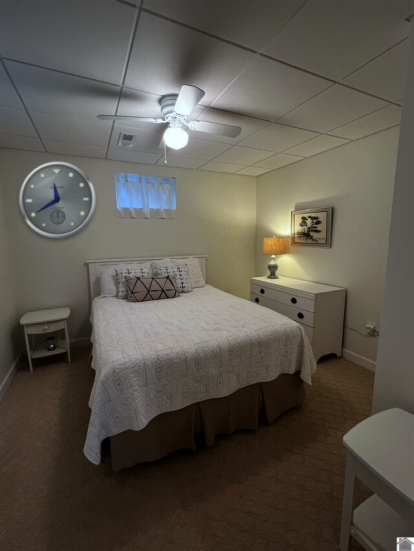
11:40
